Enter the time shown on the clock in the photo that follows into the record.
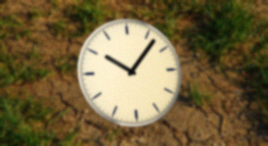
10:07
